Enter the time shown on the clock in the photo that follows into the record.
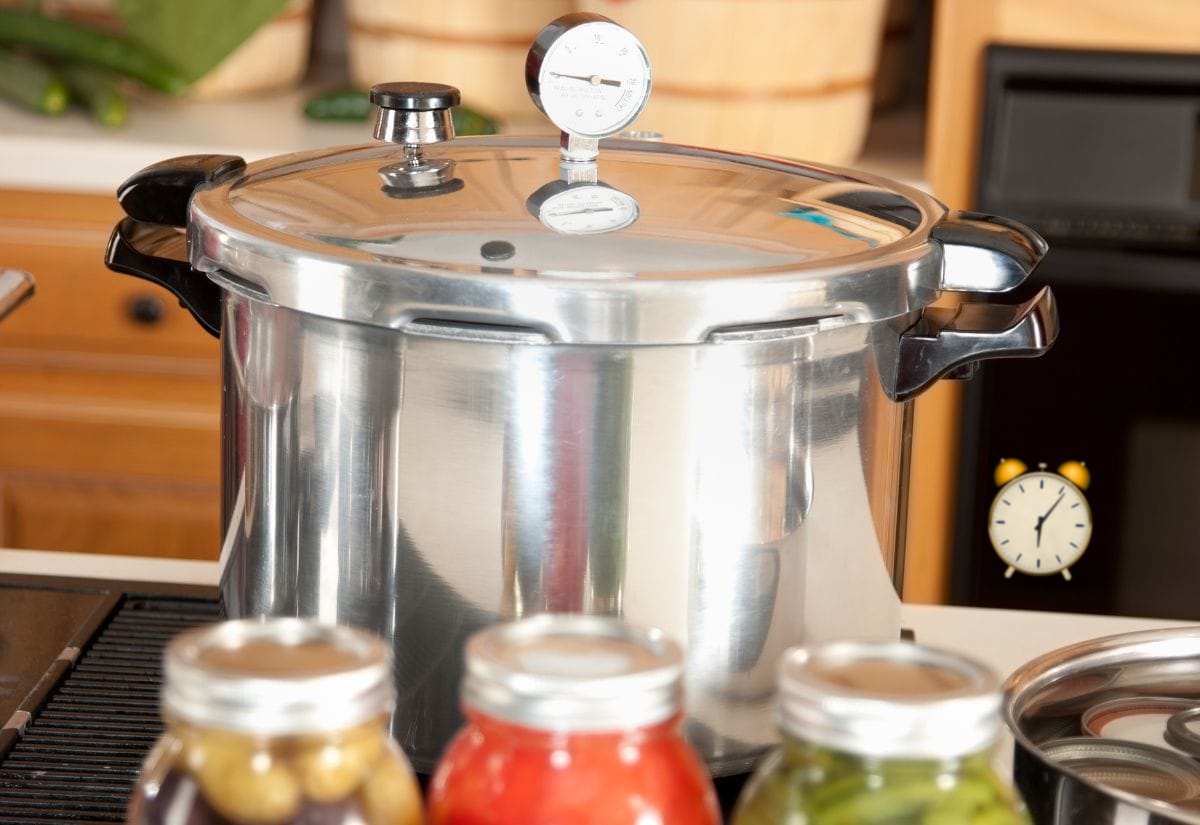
6:06
